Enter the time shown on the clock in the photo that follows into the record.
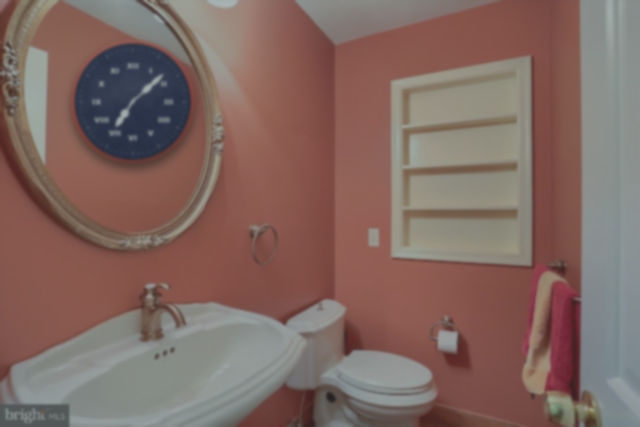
7:08
